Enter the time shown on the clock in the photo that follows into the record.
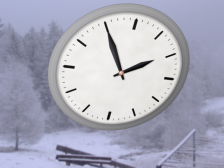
1:55
